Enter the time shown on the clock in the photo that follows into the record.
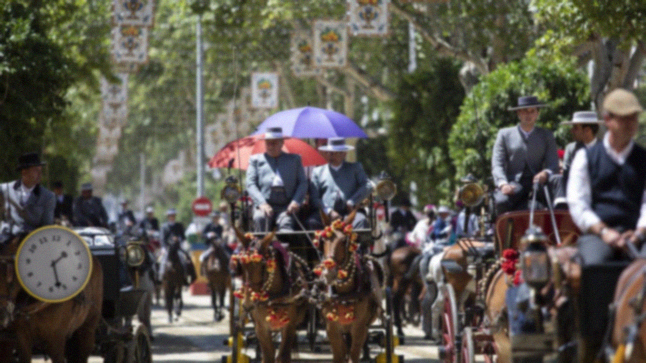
1:27
